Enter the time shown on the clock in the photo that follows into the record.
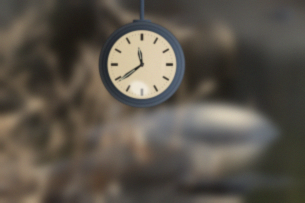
11:39
